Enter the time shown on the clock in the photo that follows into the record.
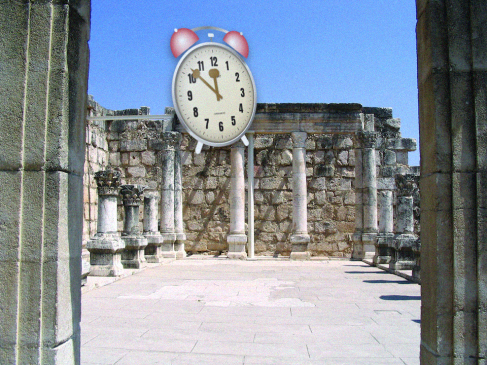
11:52
